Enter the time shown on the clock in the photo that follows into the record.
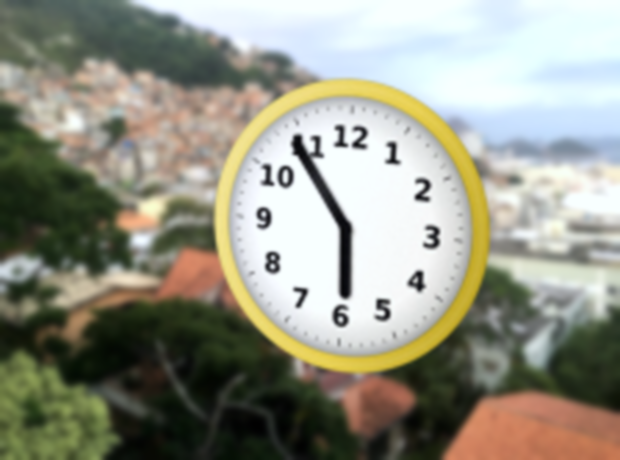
5:54
